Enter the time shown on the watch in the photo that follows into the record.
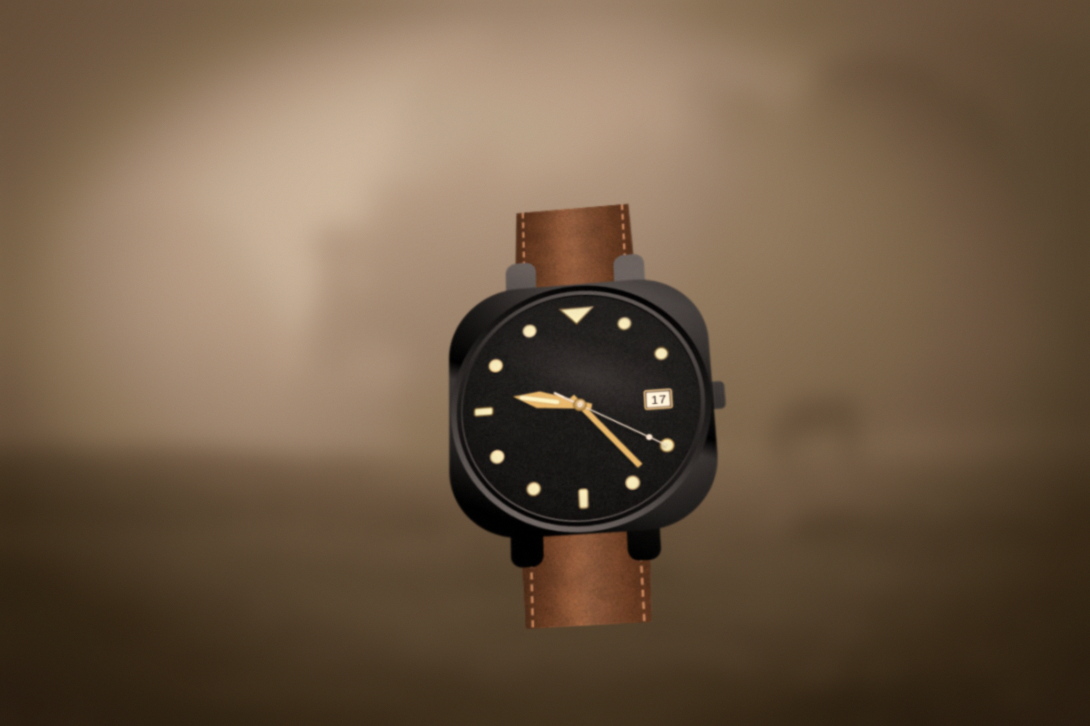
9:23:20
